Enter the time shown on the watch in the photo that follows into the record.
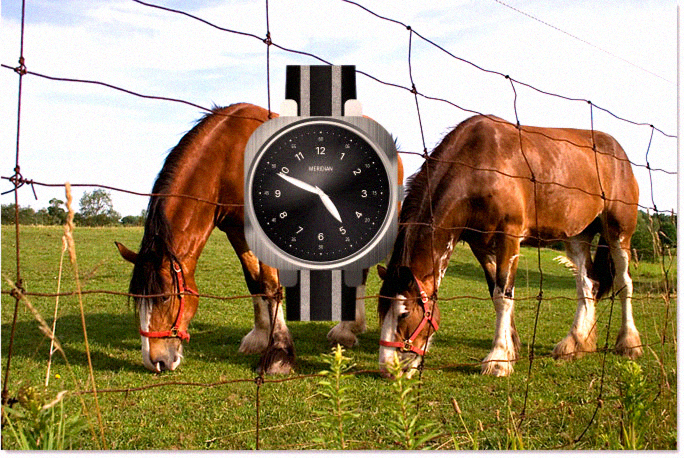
4:49
